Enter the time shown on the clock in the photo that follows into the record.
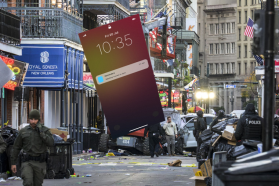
10:35
